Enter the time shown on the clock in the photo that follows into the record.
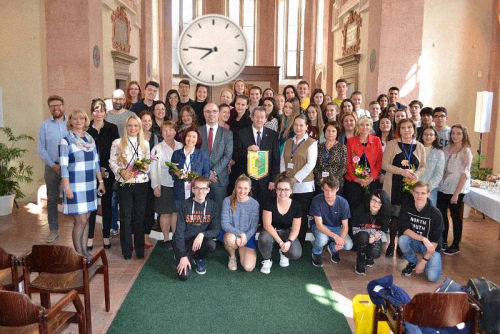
7:46
